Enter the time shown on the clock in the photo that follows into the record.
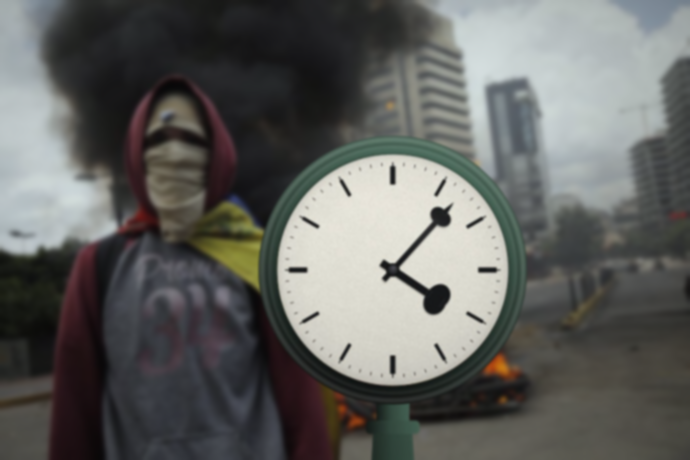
4:07
